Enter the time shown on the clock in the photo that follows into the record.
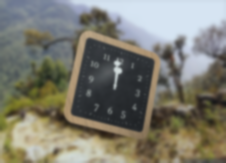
11:59
